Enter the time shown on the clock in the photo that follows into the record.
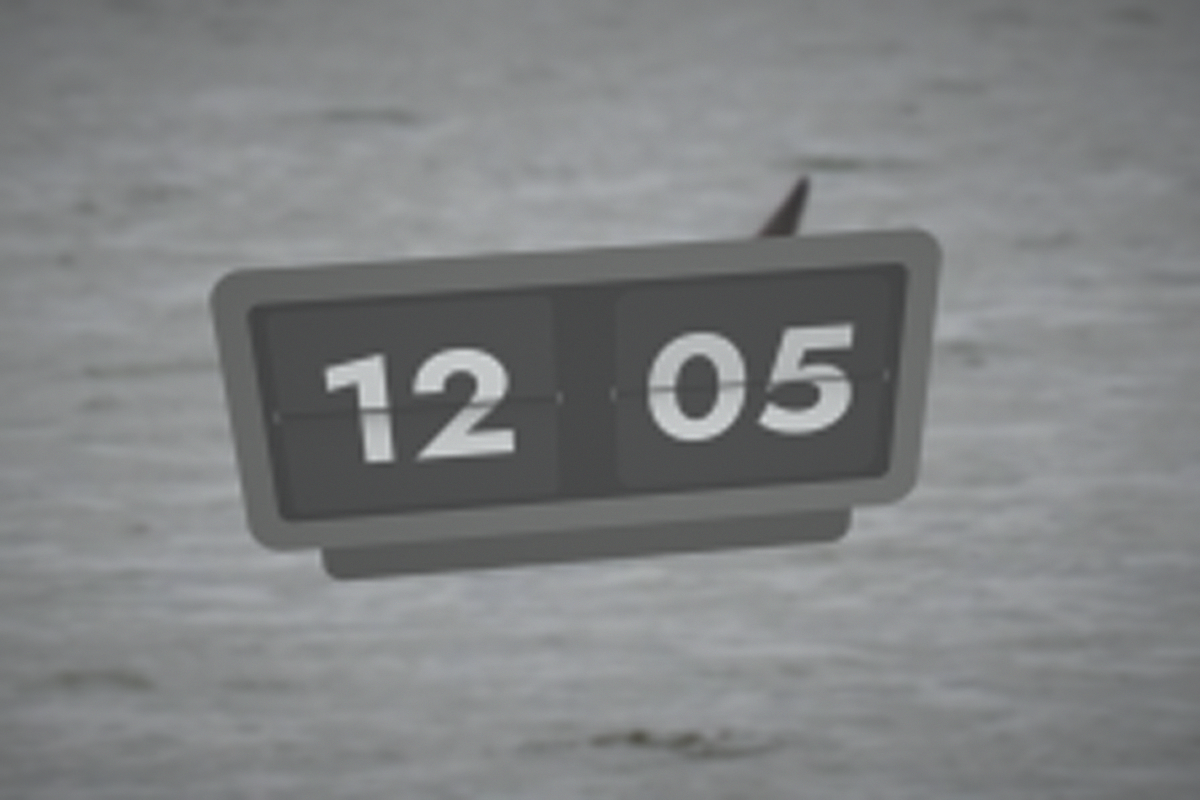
12:05
